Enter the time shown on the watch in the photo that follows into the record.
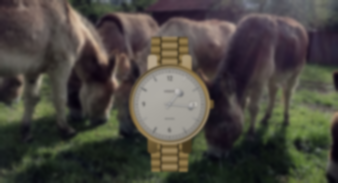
1:16
